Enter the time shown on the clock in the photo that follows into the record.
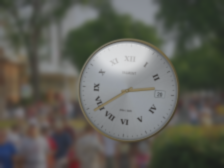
2:39
